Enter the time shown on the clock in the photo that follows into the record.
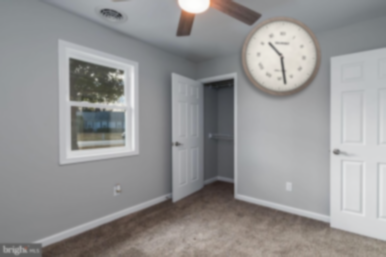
10:28
